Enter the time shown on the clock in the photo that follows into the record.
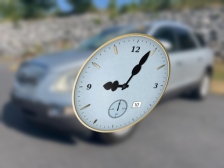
9:04
